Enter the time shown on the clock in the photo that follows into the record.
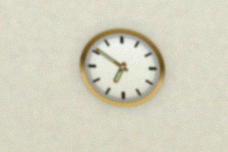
6:51
